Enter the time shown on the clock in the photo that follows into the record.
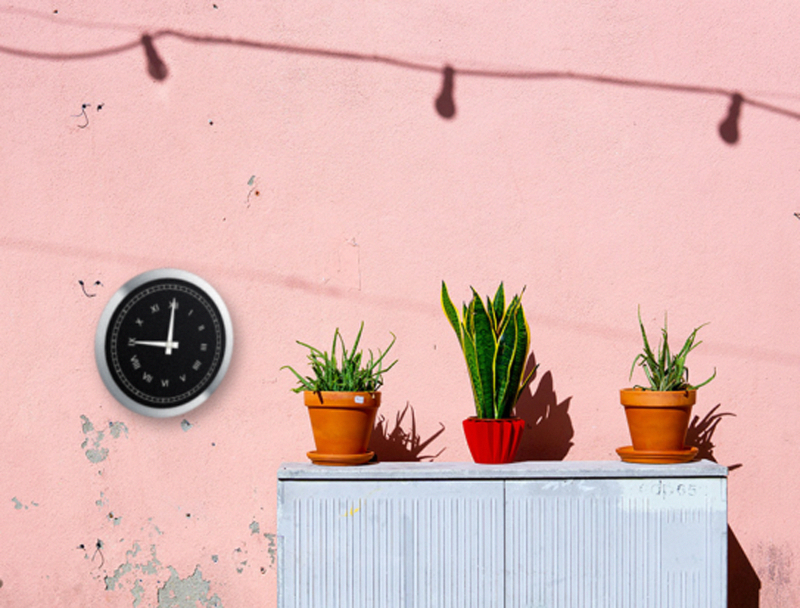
9:00
